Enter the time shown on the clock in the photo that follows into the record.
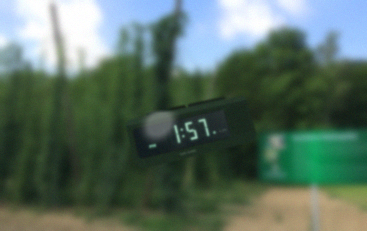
1:57
